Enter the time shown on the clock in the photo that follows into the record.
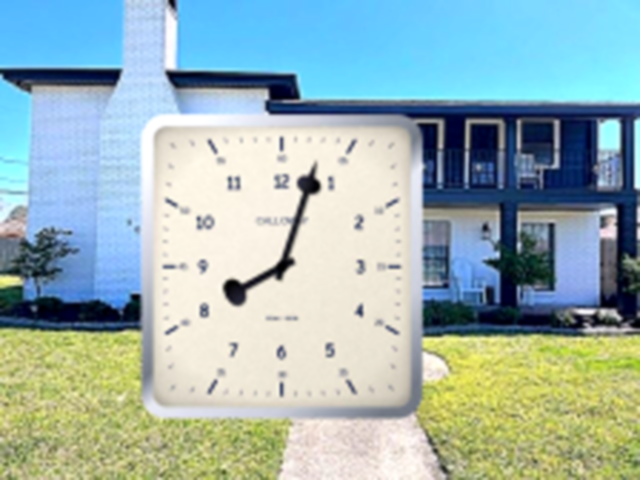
8:03
